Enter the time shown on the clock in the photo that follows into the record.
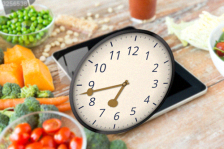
6:43
